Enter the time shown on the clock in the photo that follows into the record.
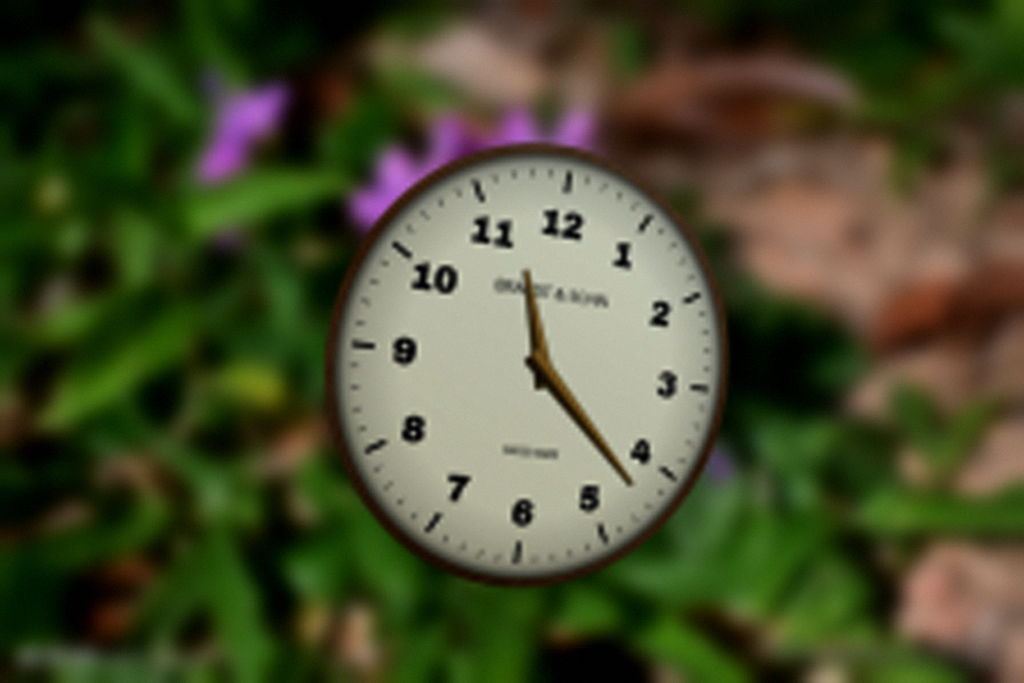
11:22
